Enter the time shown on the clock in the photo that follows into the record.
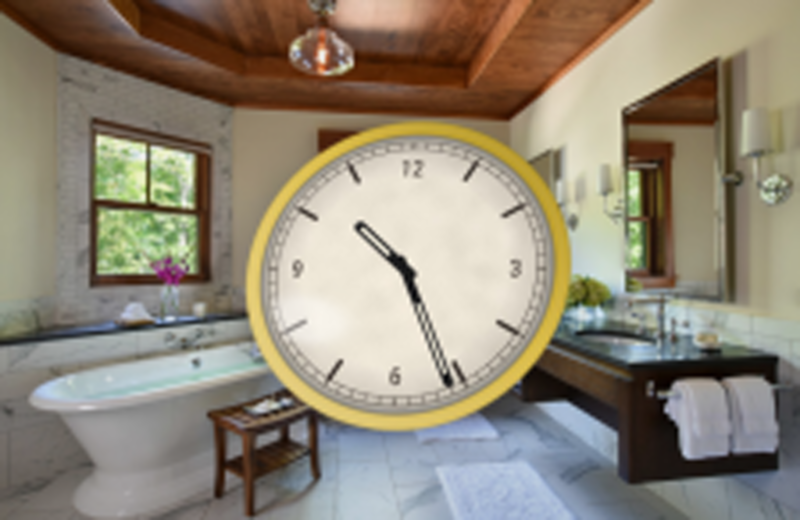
10:26
